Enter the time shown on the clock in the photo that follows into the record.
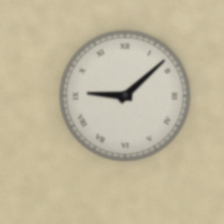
9:08
